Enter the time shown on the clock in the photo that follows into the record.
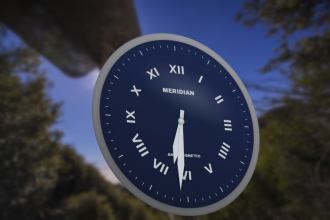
6:31
